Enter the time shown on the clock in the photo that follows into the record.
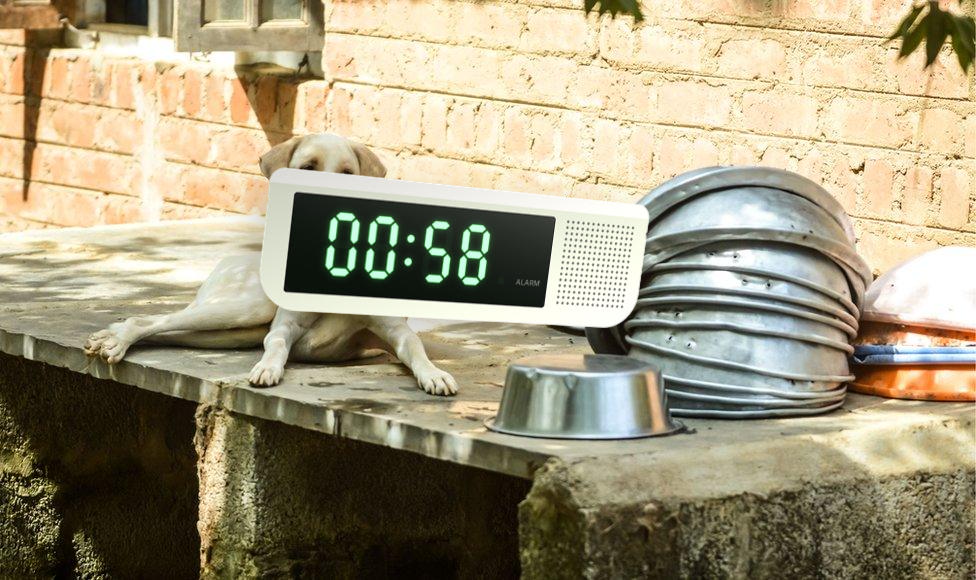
0:58
